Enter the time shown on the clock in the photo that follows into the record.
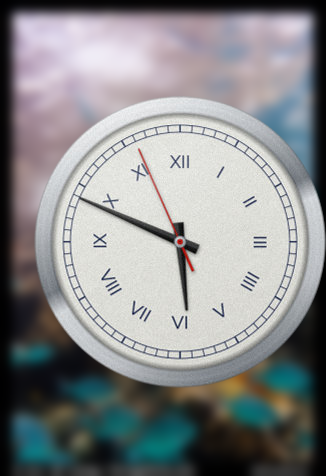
5:48:56
